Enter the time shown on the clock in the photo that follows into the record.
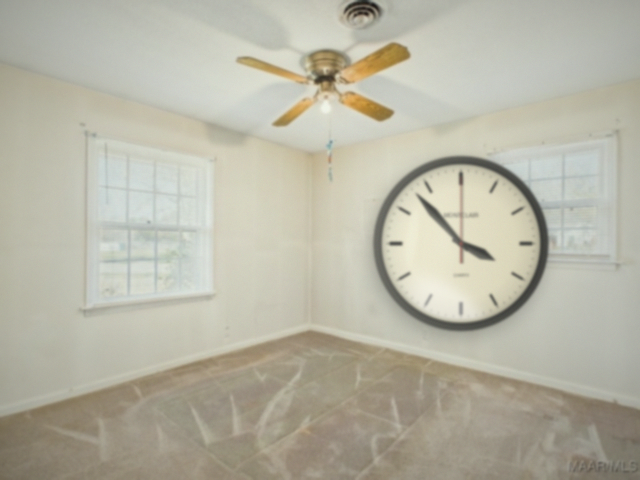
3:53:00
